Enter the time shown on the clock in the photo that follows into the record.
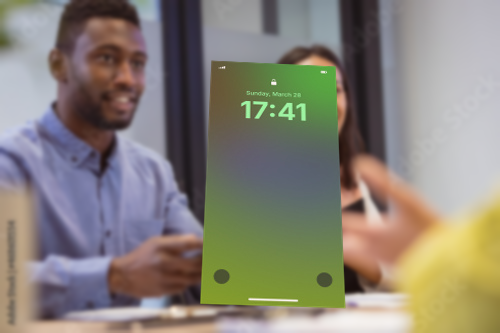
17:41
